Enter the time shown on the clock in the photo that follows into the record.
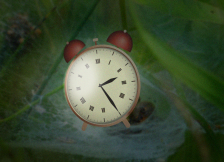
2:25
